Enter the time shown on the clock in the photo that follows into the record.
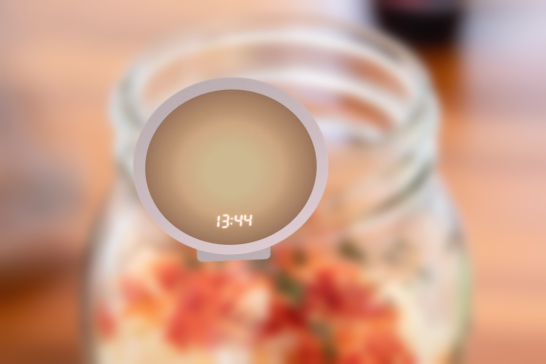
13:44
